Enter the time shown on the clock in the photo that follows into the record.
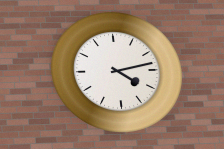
4:13
